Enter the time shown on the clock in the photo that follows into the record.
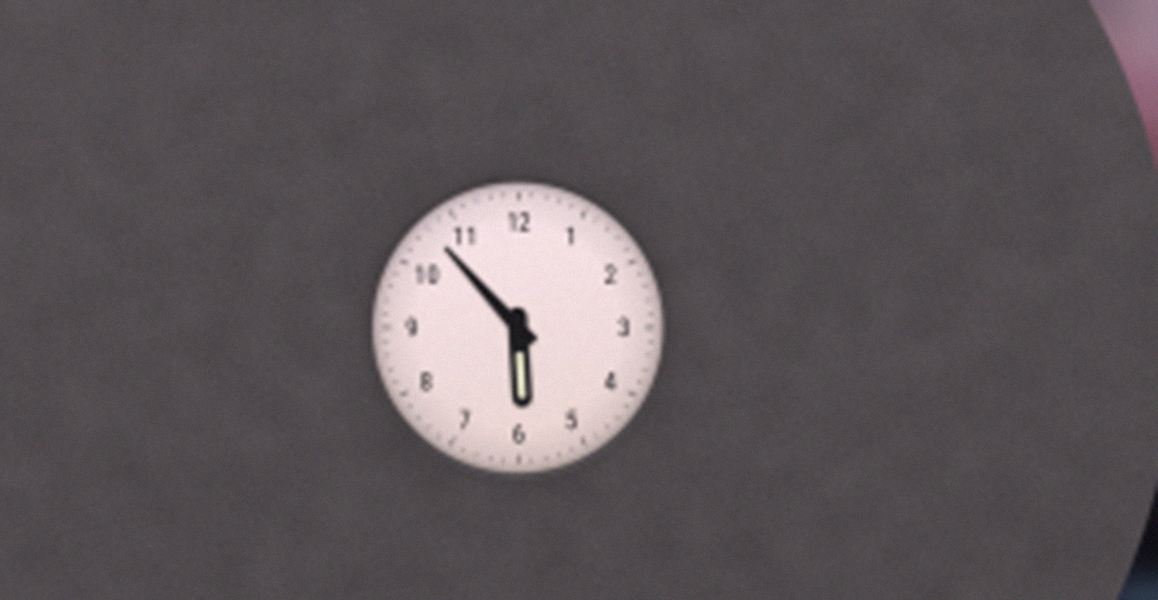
5:53
